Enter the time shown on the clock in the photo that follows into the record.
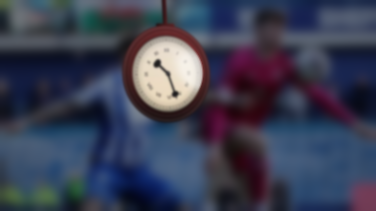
10:27
